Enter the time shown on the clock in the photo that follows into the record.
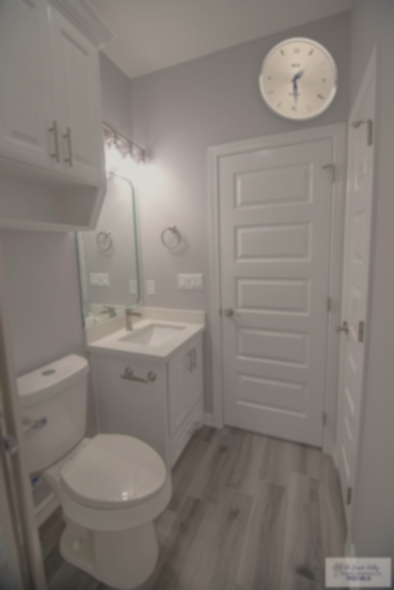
1:29
